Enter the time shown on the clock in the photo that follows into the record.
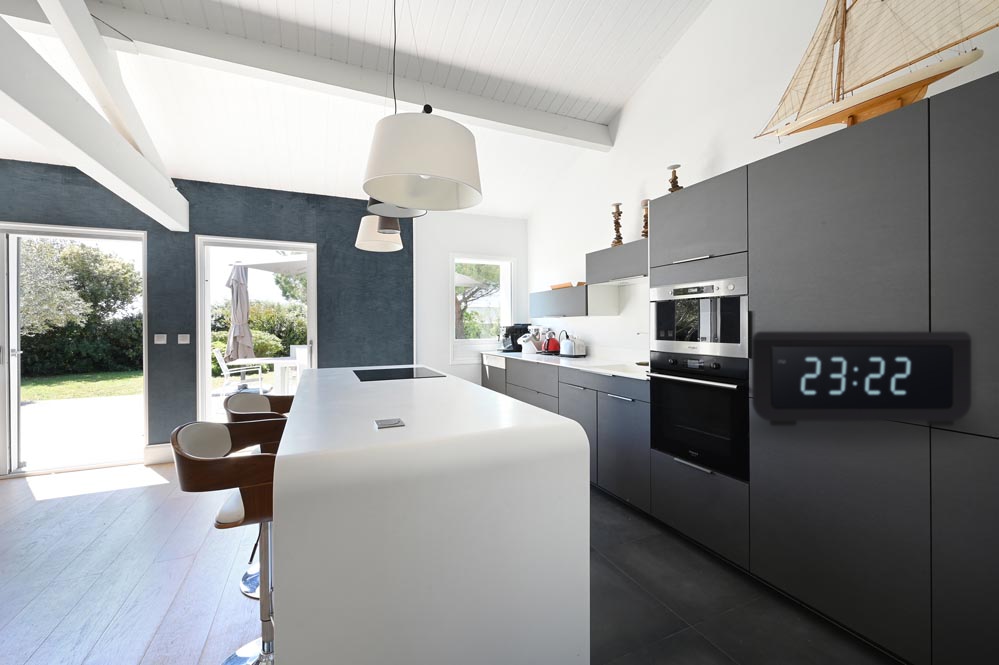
23:22
